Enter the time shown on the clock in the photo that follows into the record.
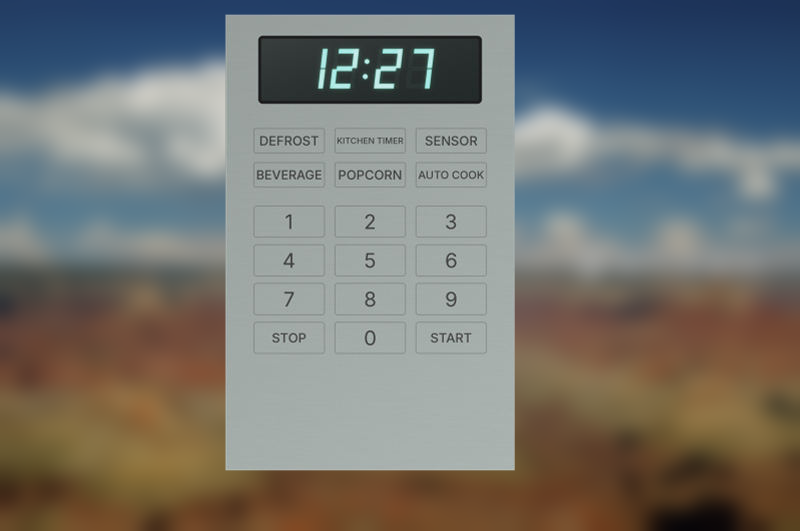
12:27
